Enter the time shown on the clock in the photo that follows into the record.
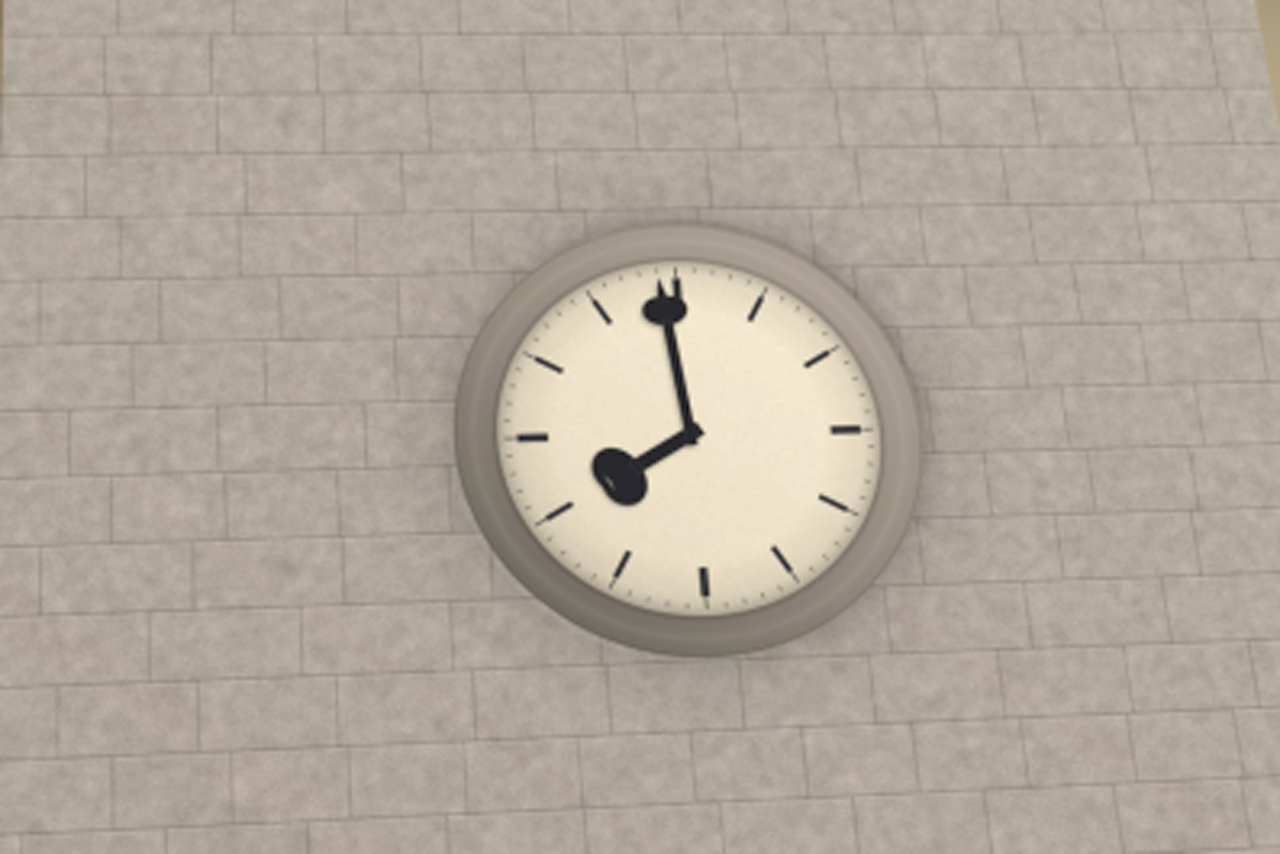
7:59
